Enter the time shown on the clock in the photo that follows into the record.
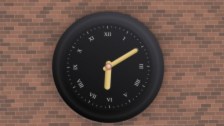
6:10
